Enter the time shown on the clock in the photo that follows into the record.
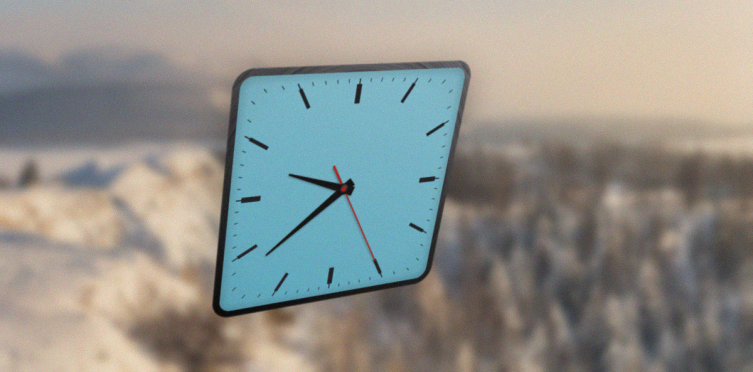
9:38:25
